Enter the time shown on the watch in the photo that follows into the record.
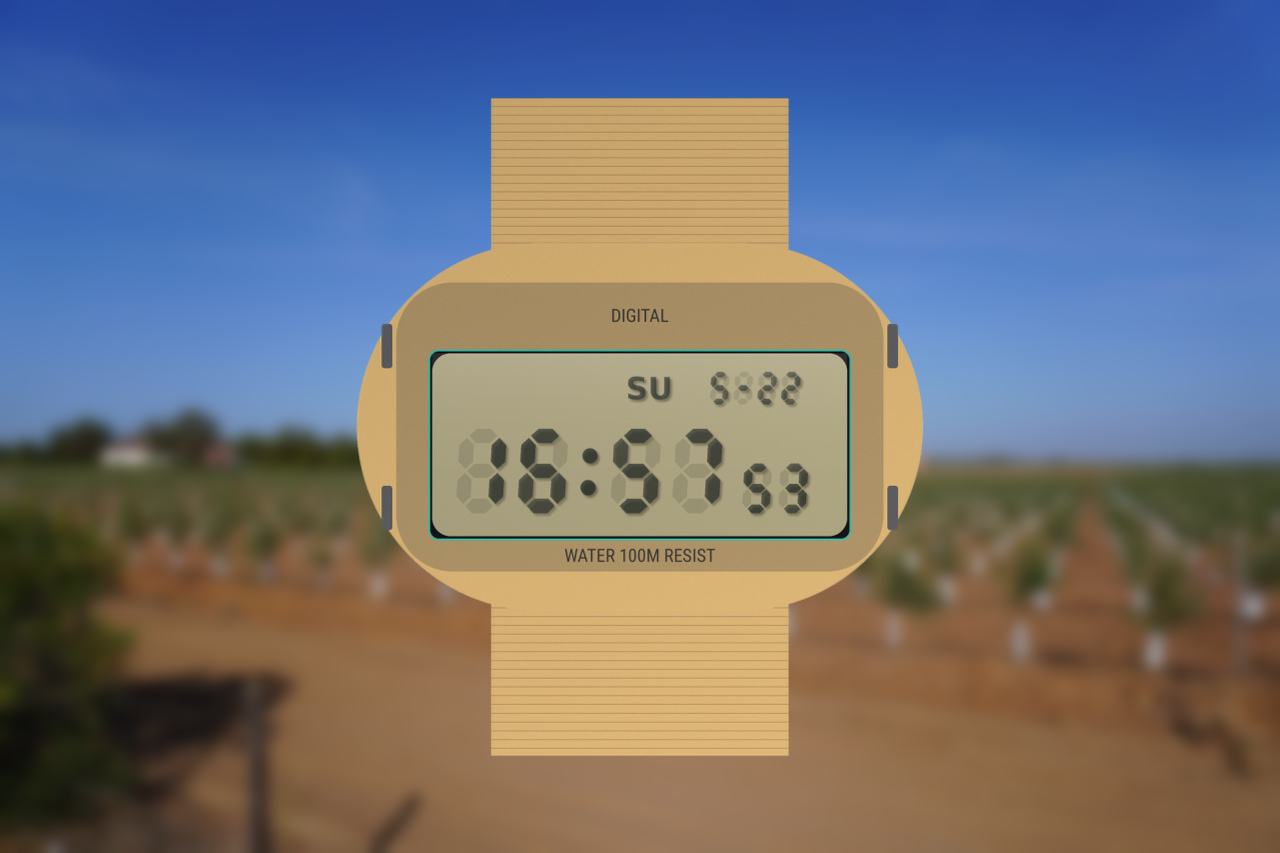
16:57:53
